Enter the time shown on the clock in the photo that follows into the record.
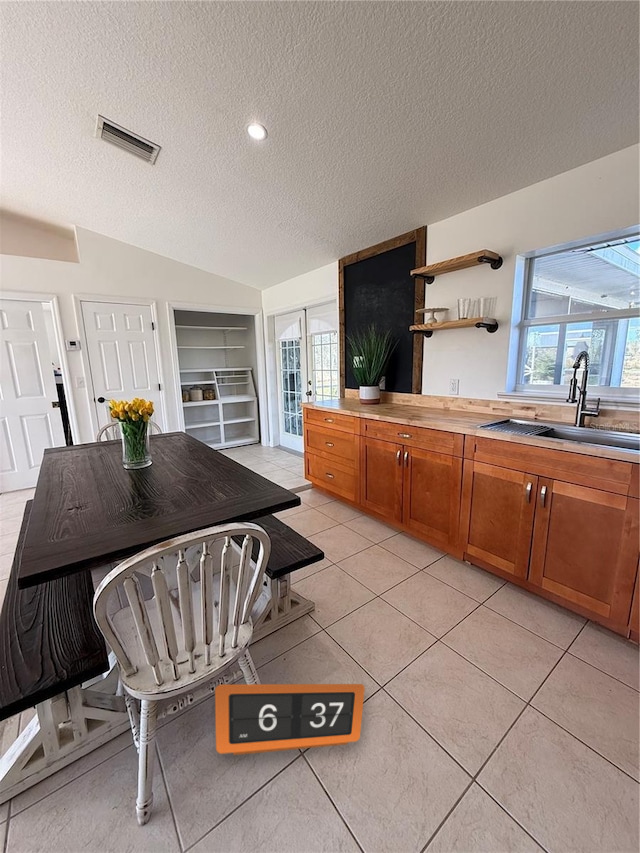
6:37
